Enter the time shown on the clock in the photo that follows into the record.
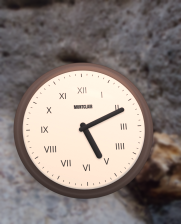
5:11
